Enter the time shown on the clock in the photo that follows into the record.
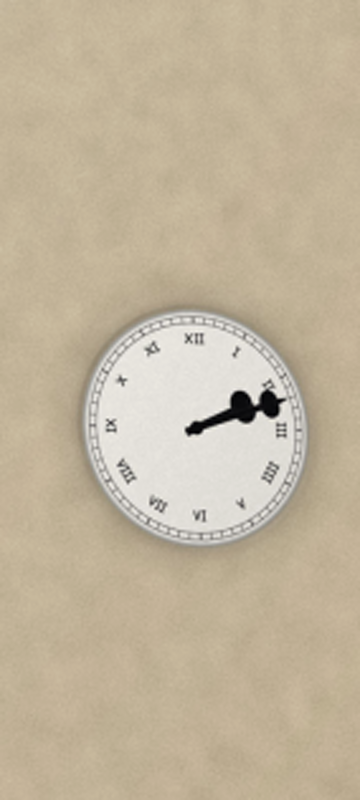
2:12
